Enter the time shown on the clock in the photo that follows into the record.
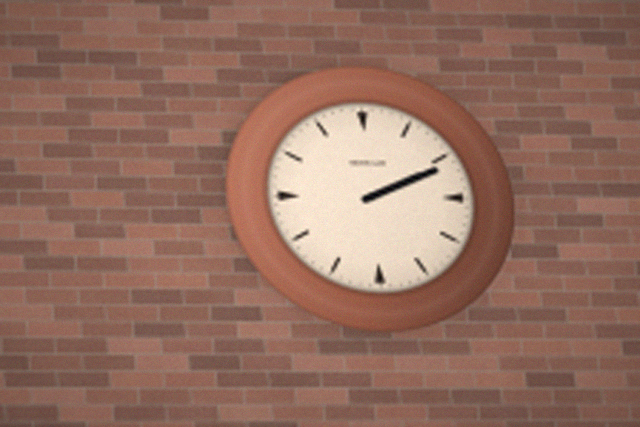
2:11
